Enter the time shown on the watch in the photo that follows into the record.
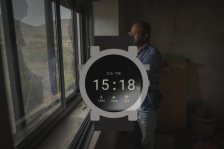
15:18
